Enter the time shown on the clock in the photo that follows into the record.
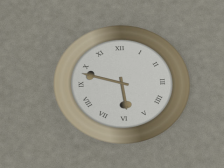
5:48
